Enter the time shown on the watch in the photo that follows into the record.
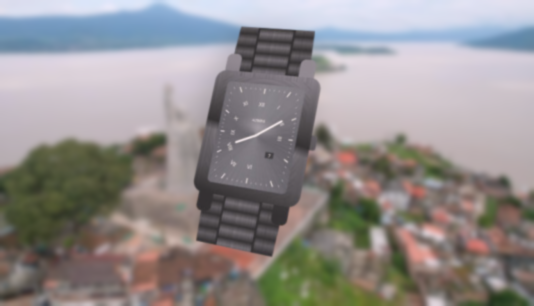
8:09
